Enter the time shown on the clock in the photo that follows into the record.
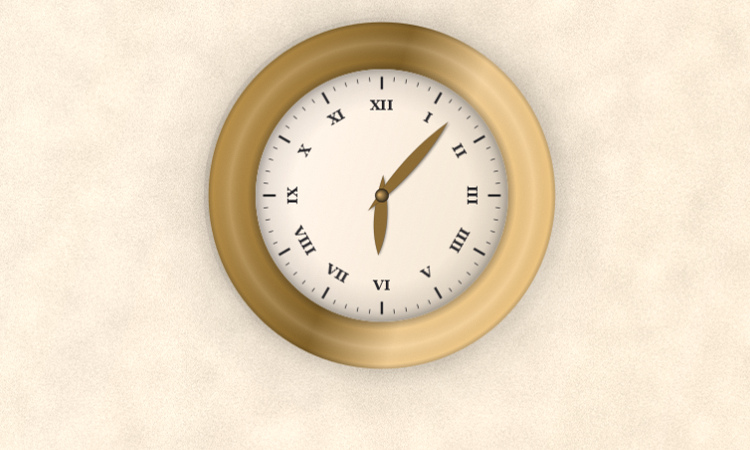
6:07
